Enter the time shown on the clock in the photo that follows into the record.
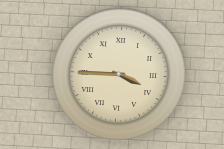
3:45
